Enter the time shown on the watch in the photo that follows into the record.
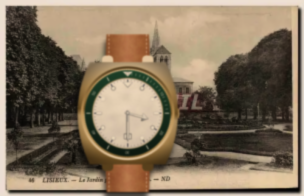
3:30
